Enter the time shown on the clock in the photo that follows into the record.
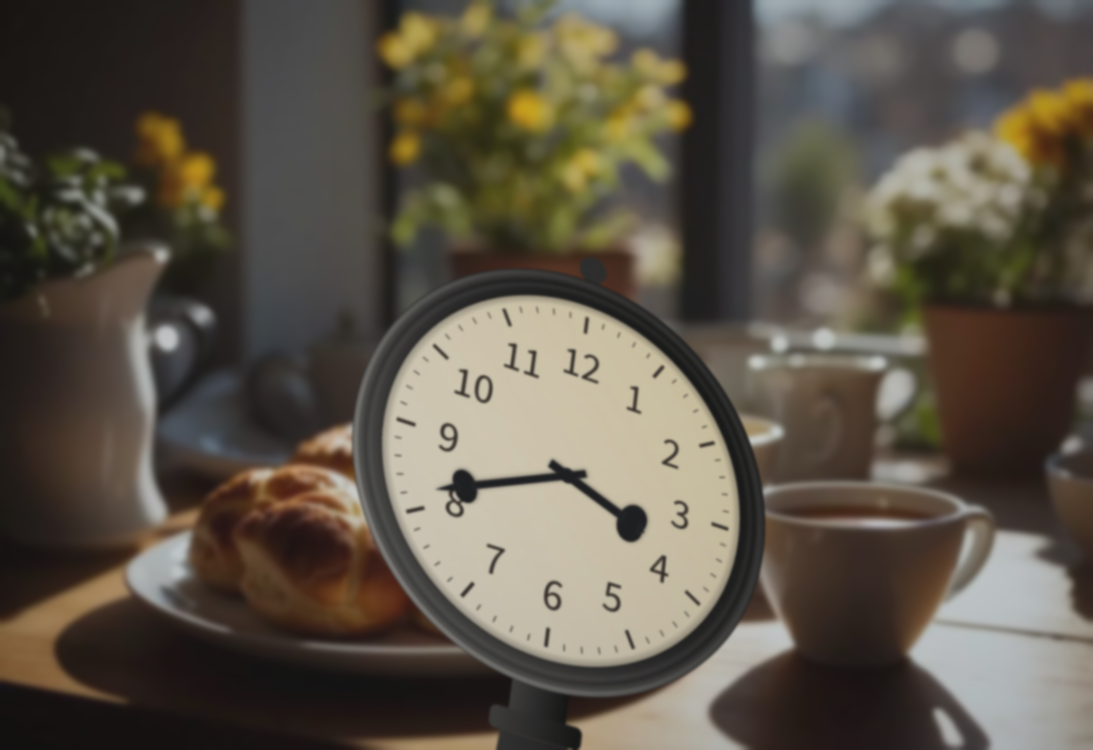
3:41
